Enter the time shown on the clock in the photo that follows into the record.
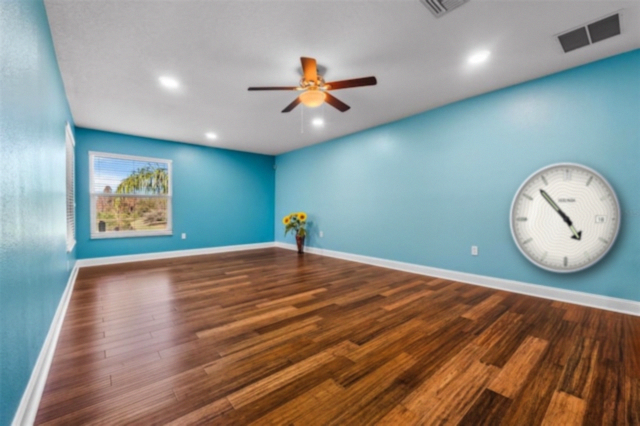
4:53
